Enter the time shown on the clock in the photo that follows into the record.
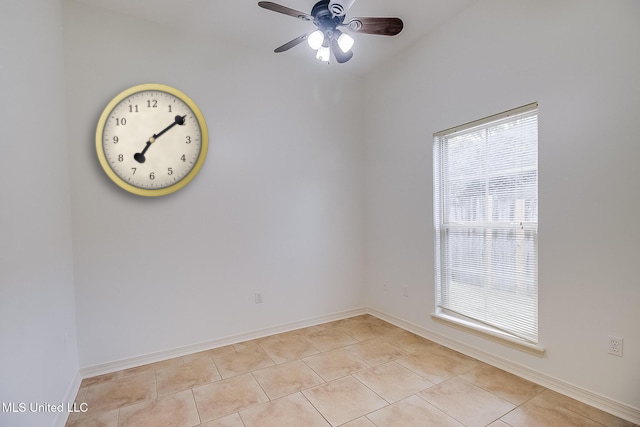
7:09
